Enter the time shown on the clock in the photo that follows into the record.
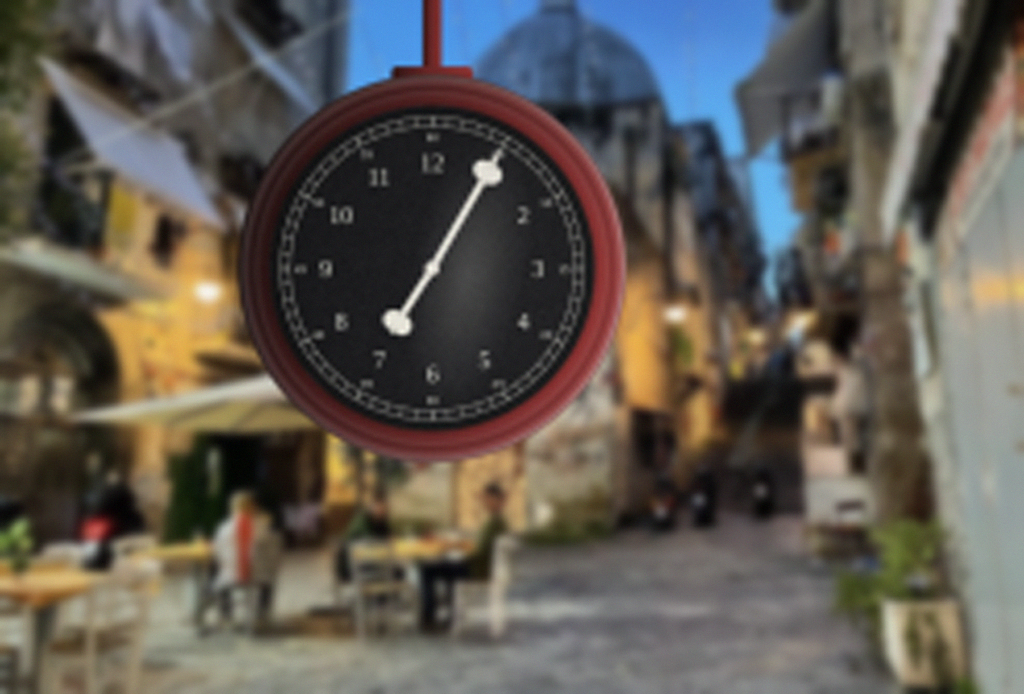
7:05
